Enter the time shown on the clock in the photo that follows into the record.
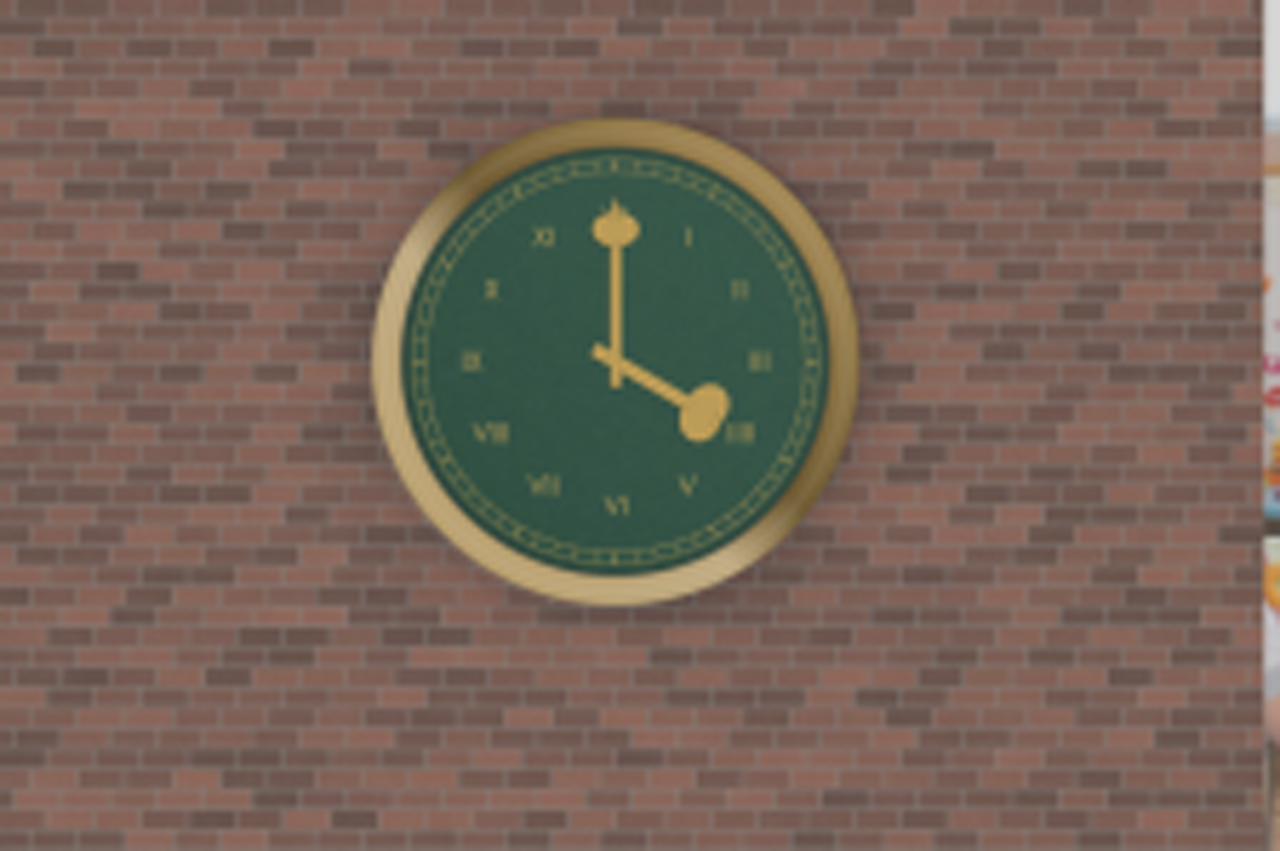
4:00
